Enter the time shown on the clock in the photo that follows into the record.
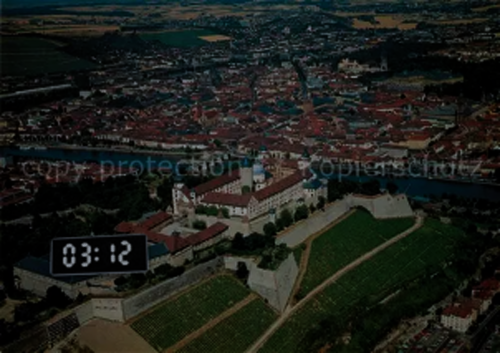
3:12
